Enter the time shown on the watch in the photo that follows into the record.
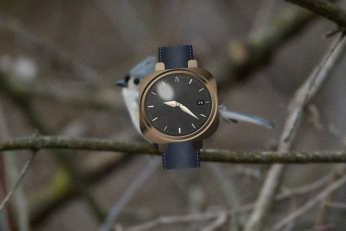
9:22
